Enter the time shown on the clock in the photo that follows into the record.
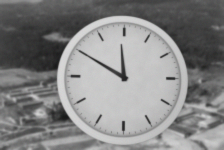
11:50
